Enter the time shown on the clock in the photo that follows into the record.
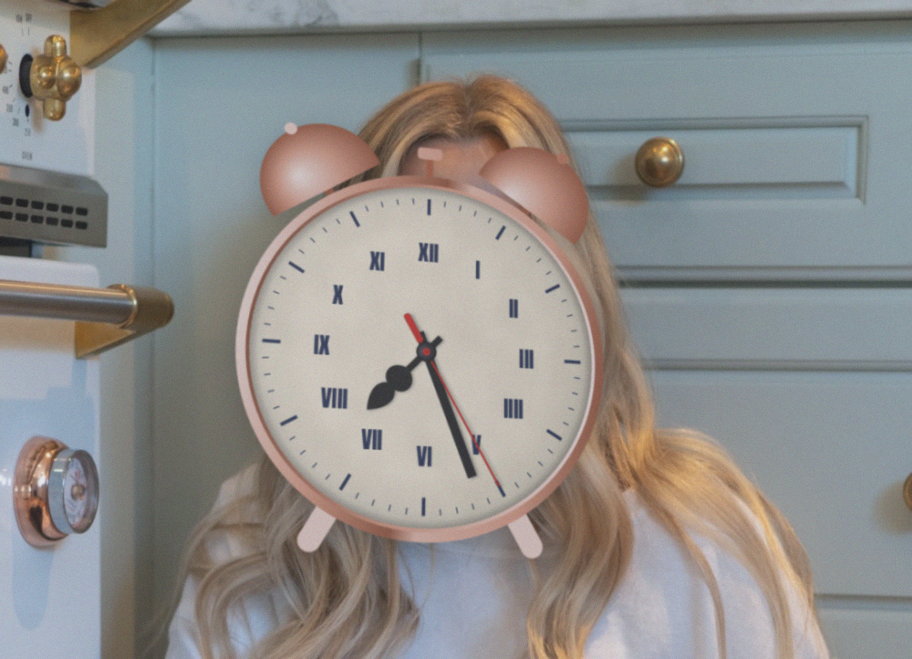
7:26:25
